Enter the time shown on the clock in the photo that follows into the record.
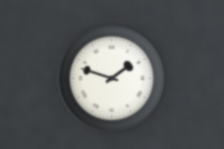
1:48
